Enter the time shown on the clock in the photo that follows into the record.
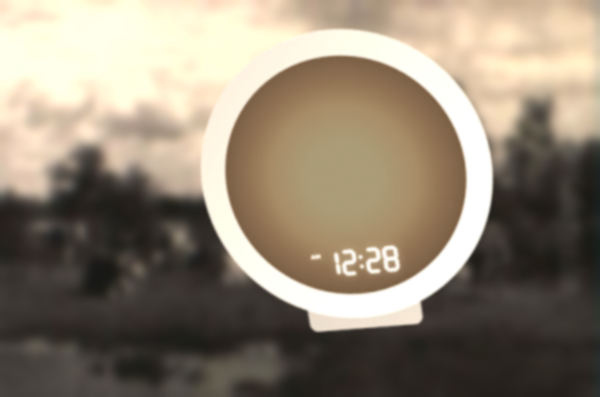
12:28
